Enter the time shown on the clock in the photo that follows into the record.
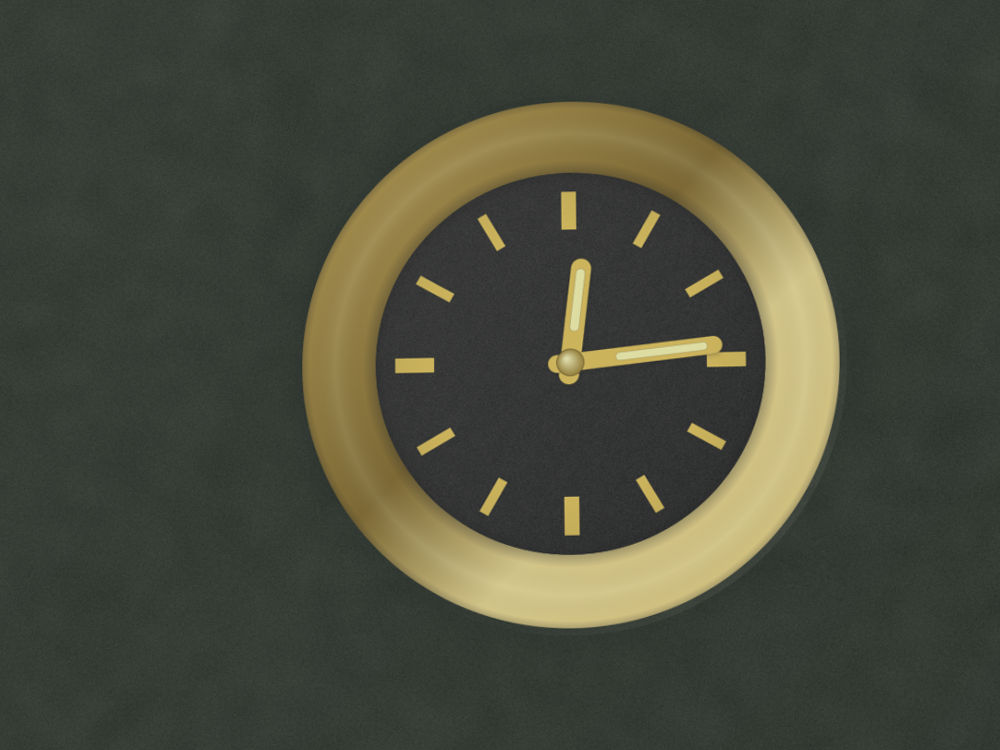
12:14
